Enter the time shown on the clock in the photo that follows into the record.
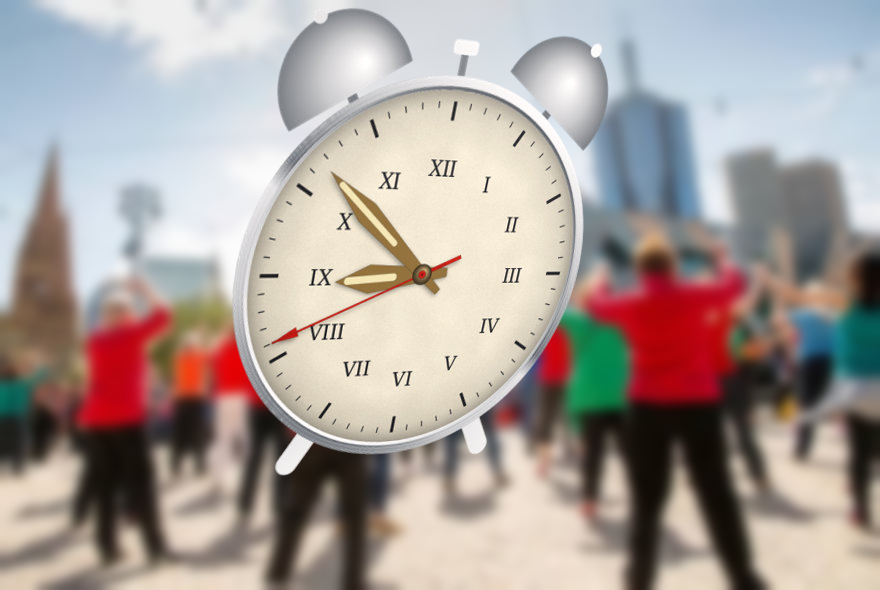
8:51:41
